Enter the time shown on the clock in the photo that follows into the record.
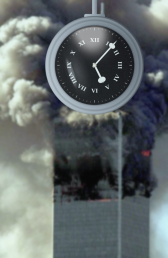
5:07
